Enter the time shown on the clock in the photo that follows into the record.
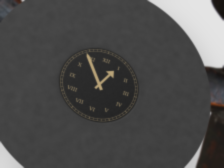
12:54
